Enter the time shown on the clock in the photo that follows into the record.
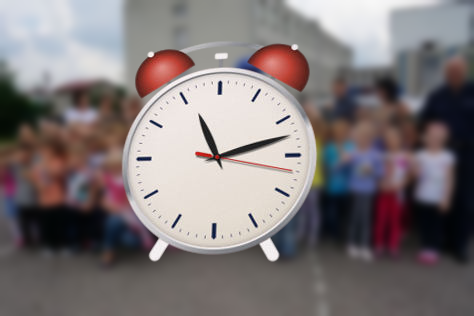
11:12:17
